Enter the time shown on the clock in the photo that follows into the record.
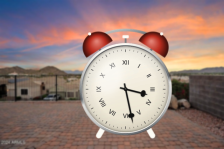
3:28
